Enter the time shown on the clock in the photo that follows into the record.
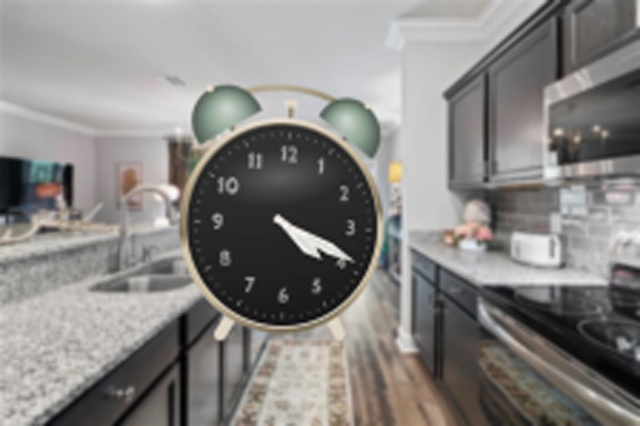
4:19
